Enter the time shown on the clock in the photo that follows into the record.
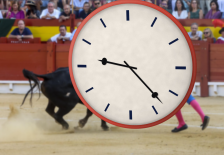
9:23
